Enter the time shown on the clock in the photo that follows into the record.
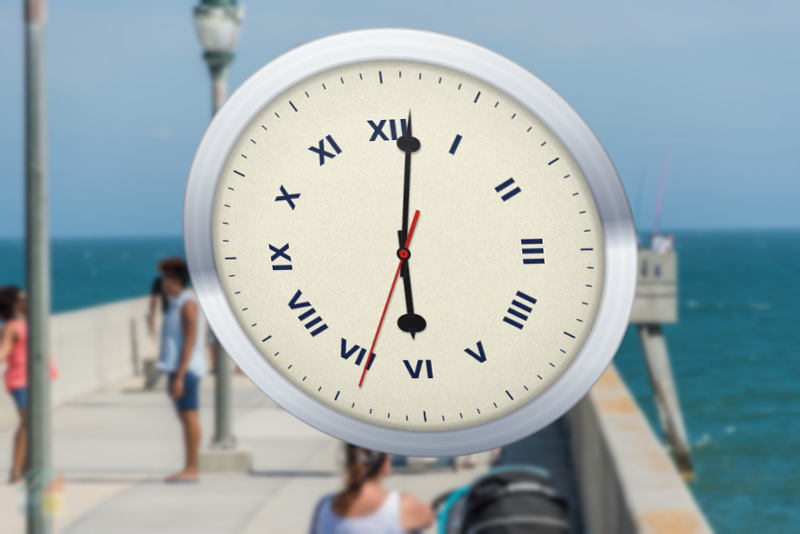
6:01:34
